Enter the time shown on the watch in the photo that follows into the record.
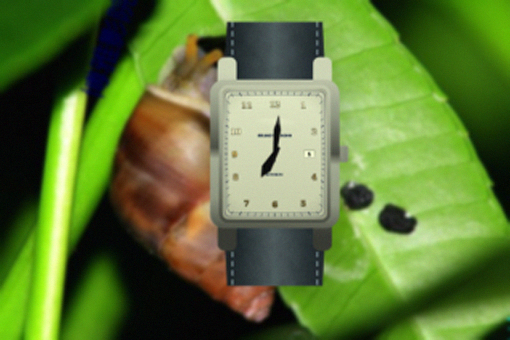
7:01
